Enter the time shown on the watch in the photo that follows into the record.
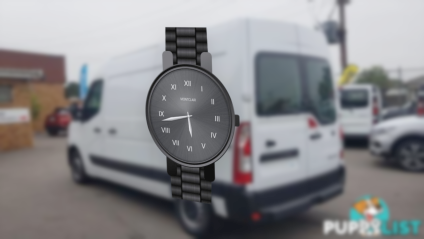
5:43
